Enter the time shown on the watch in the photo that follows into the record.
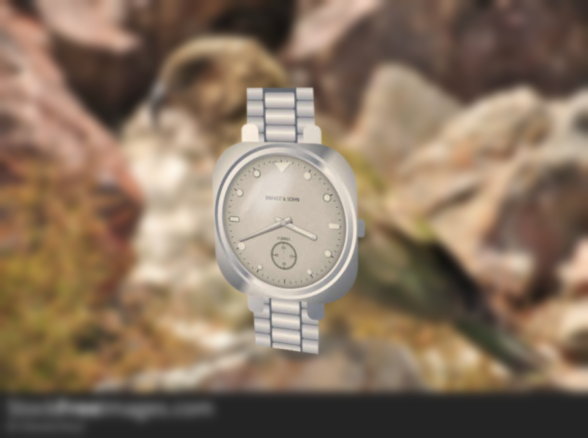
3:41
